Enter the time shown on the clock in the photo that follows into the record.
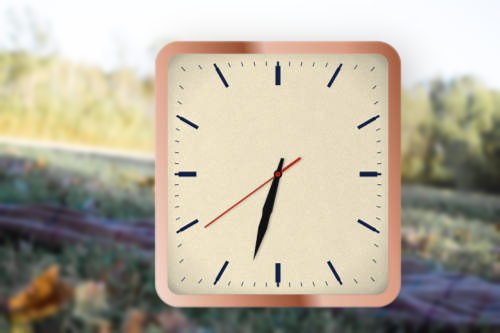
6:32:39
